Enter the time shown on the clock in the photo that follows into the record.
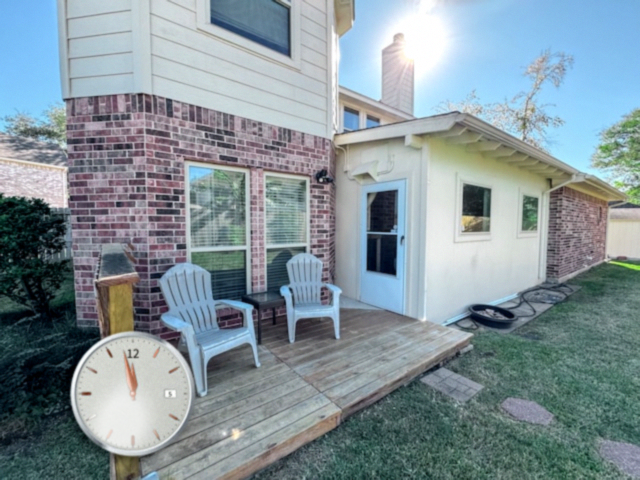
11:58
